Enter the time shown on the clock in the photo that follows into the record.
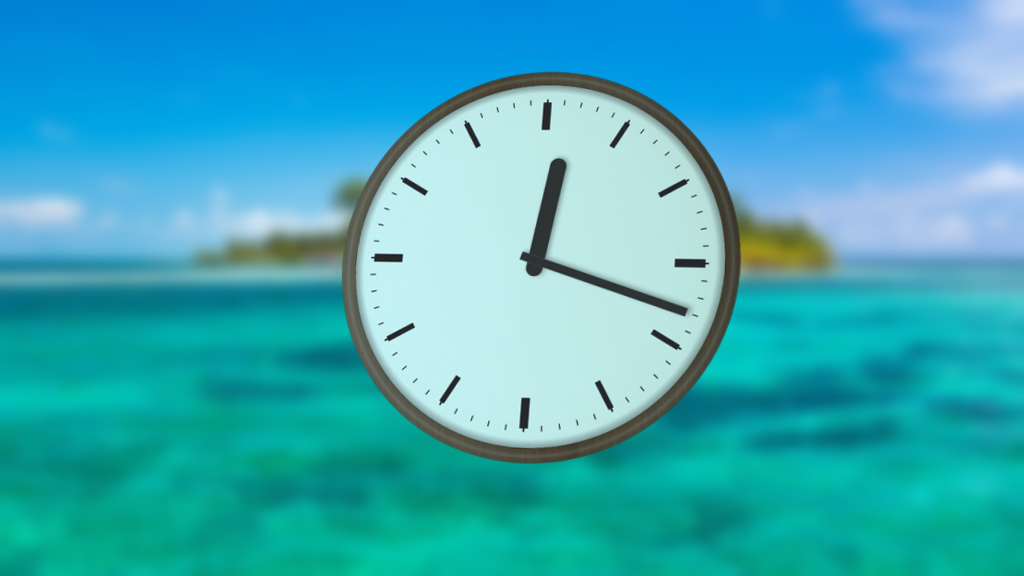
12:18
